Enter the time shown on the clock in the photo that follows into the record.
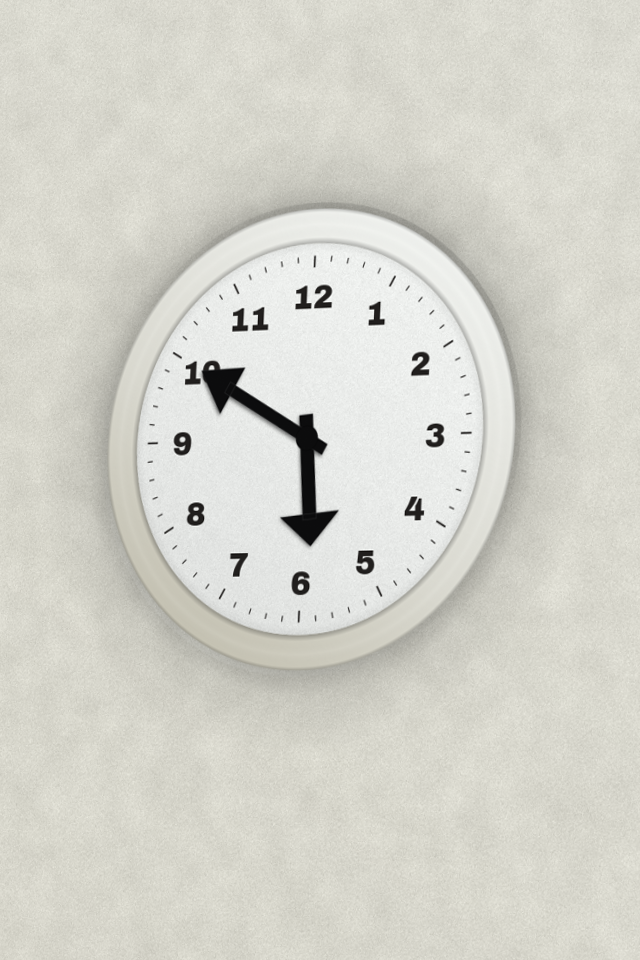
5:50
